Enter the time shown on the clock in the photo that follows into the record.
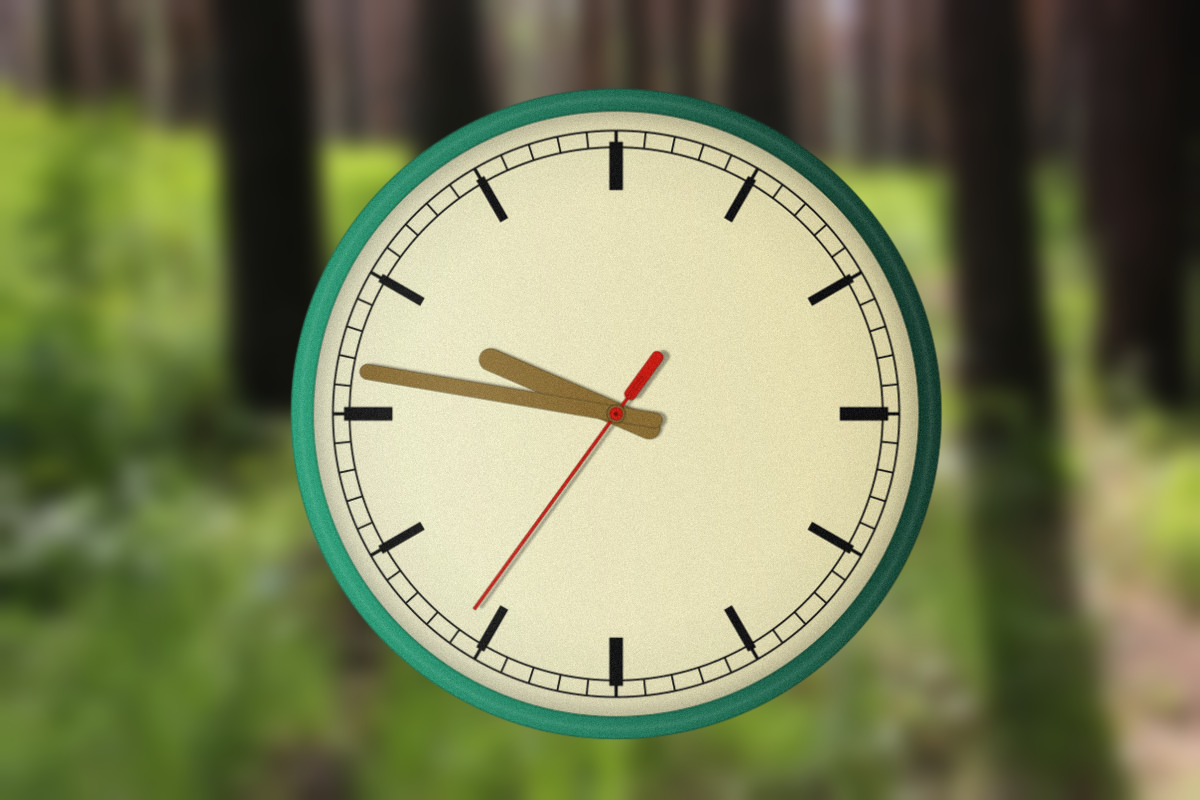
9:46:36
